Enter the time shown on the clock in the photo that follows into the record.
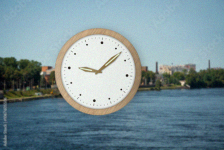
9:07
